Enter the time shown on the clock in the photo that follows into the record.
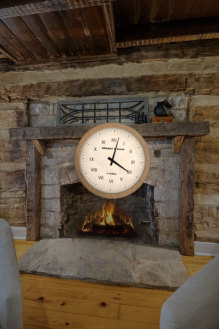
4:02
